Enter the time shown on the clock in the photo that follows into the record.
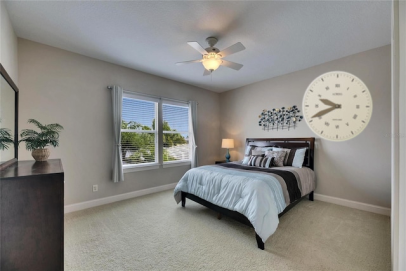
9:41
